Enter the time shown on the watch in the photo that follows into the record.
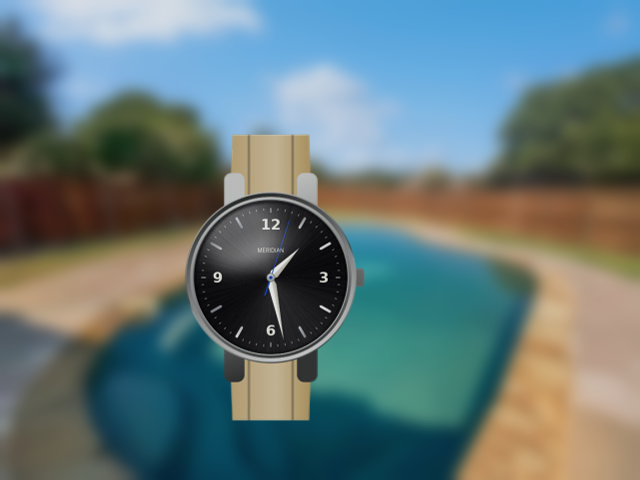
1:28:03
